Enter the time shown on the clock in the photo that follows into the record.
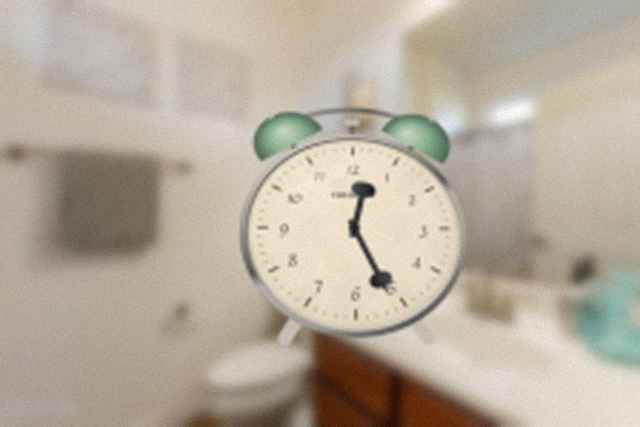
12:26
